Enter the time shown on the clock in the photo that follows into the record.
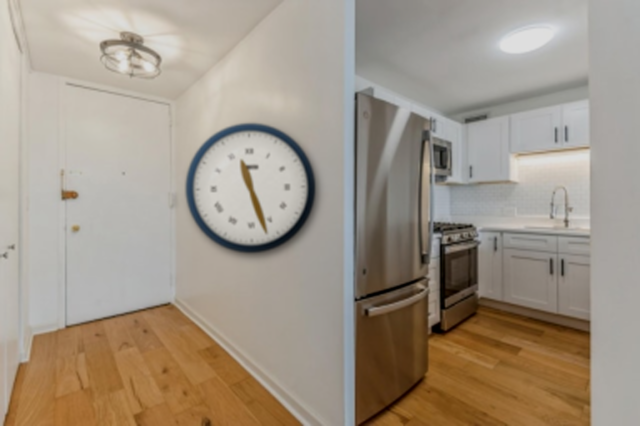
11:27
